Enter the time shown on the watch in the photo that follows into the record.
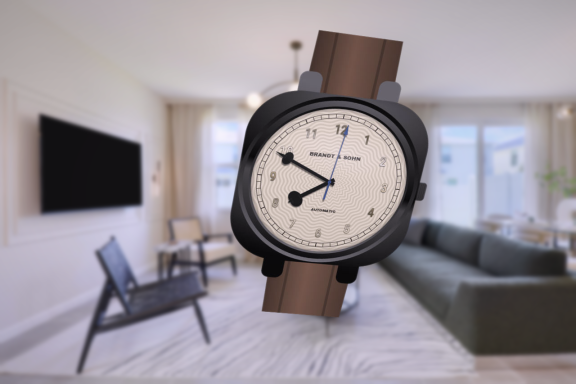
7:49:01
